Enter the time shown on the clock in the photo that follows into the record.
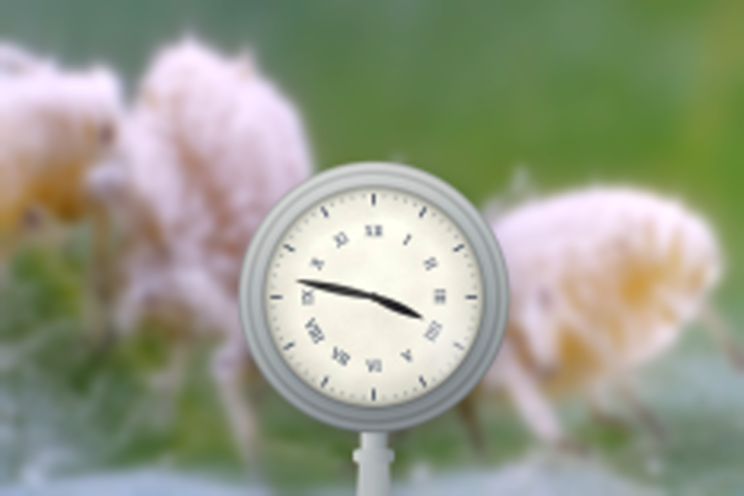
3:47
